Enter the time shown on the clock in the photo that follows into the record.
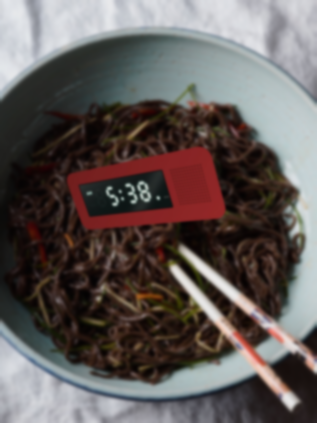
5:38
